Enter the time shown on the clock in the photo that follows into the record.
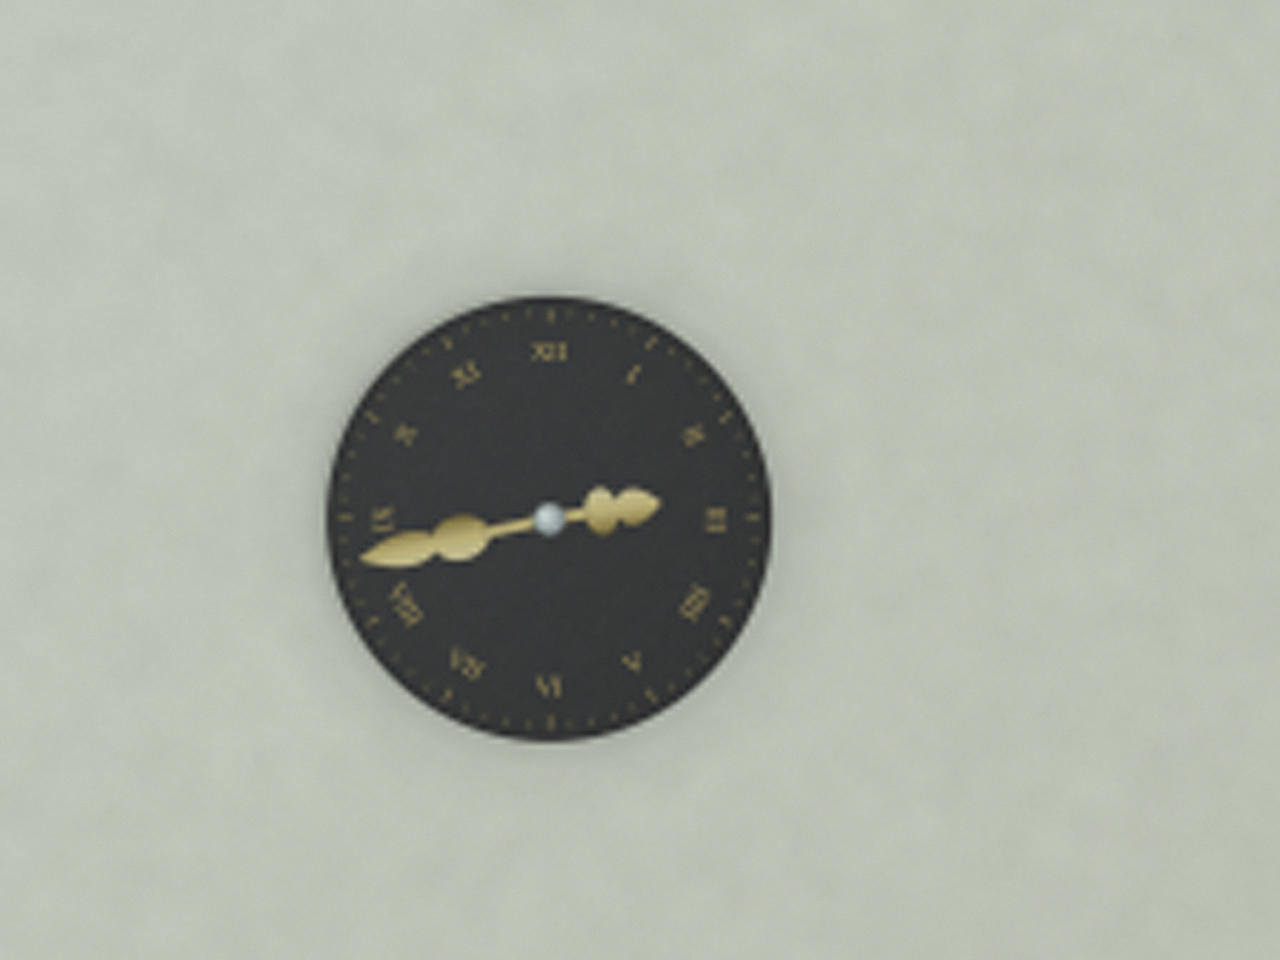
2:43
